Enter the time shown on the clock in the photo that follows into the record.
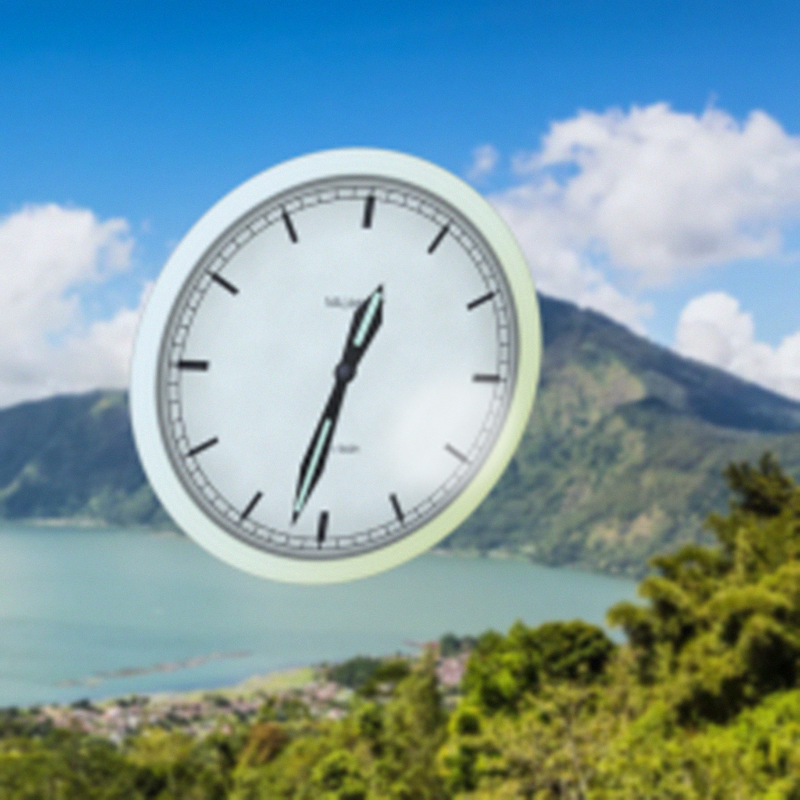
12:32
